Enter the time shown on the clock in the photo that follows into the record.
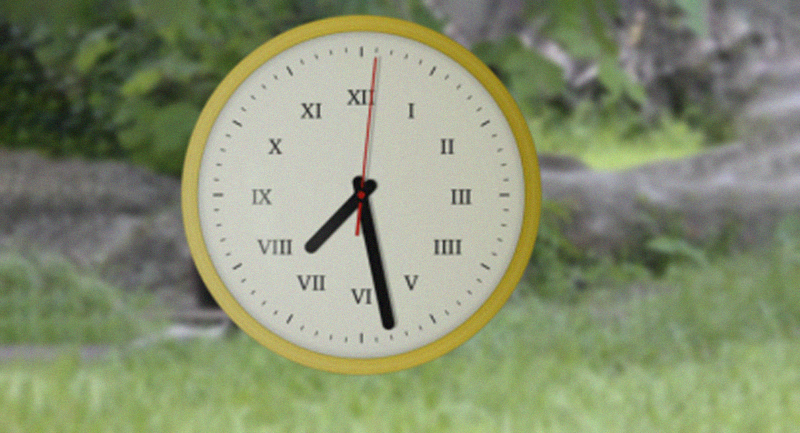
7:28:01
